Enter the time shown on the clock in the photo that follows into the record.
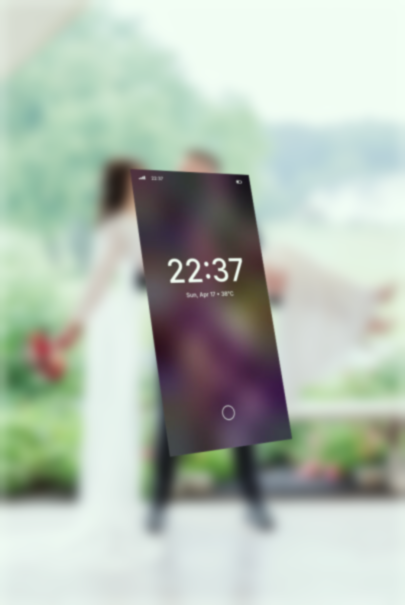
22:37
